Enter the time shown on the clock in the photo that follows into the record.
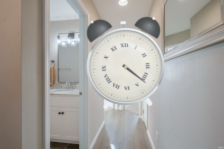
4:22
